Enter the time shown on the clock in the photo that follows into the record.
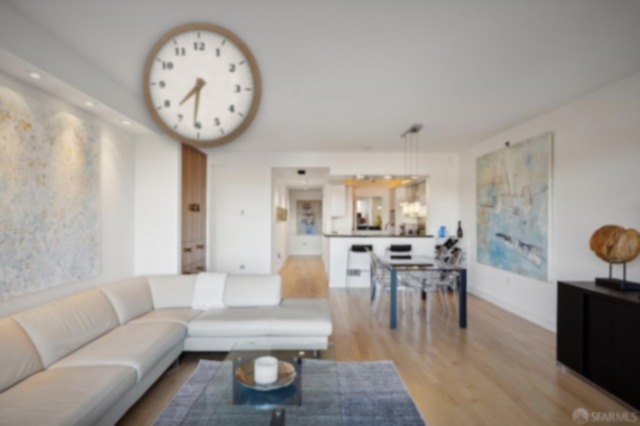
7:31
